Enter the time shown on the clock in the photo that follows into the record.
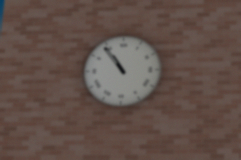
10:54
